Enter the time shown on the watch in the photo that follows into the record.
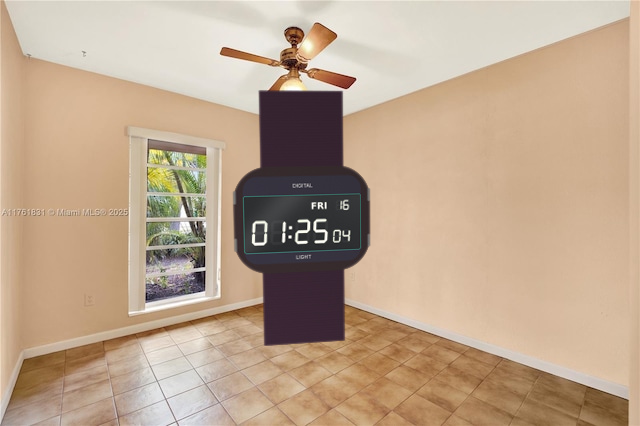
1:25:04
